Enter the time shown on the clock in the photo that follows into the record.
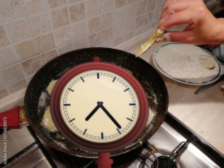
7:24
